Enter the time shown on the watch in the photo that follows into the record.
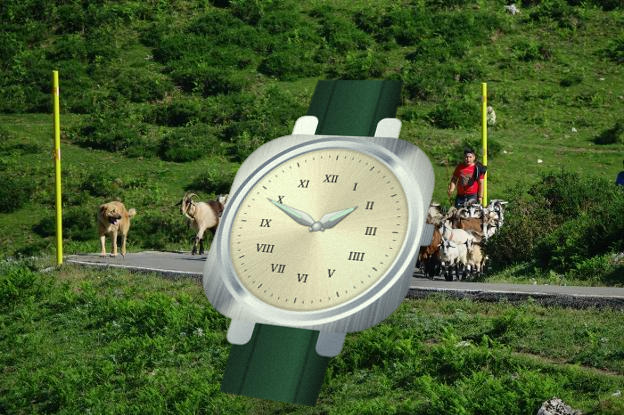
1:49
